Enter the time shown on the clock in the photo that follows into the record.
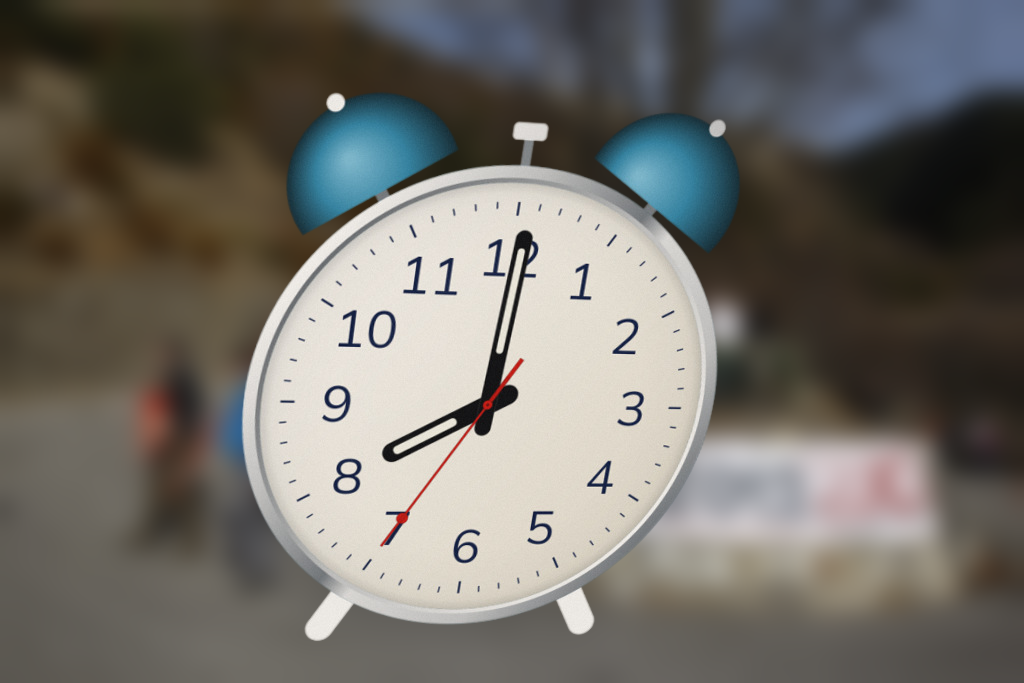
8:00:35
